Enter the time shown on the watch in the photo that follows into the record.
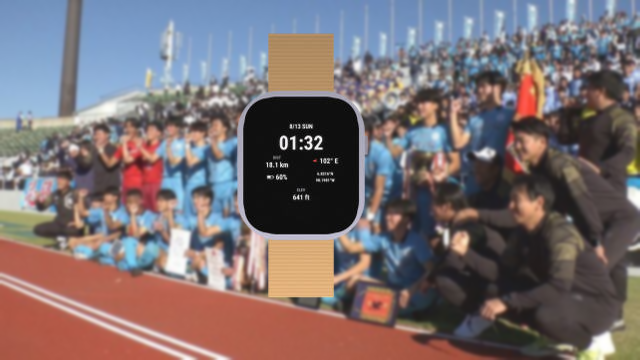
1:32
